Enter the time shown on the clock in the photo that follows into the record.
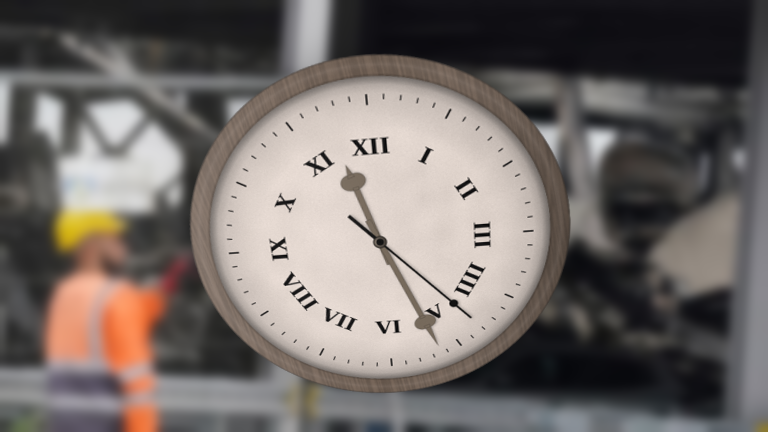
11:26:23
